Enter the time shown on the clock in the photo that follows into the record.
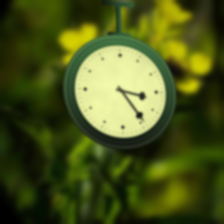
3:24
